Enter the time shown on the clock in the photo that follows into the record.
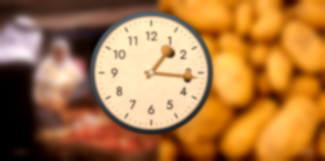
1:16
